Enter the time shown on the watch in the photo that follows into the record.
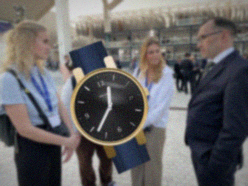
12:38
